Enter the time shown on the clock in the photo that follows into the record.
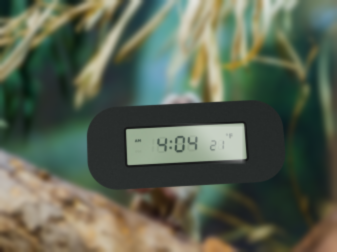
4:04
